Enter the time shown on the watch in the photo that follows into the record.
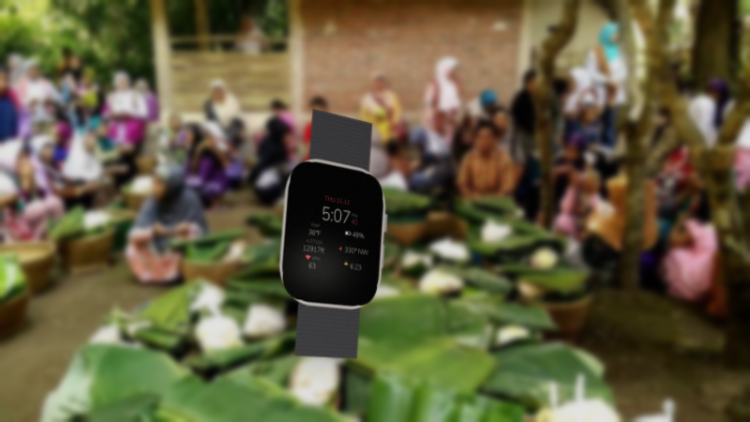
5:07
